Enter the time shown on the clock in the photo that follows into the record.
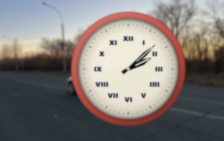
2:08
